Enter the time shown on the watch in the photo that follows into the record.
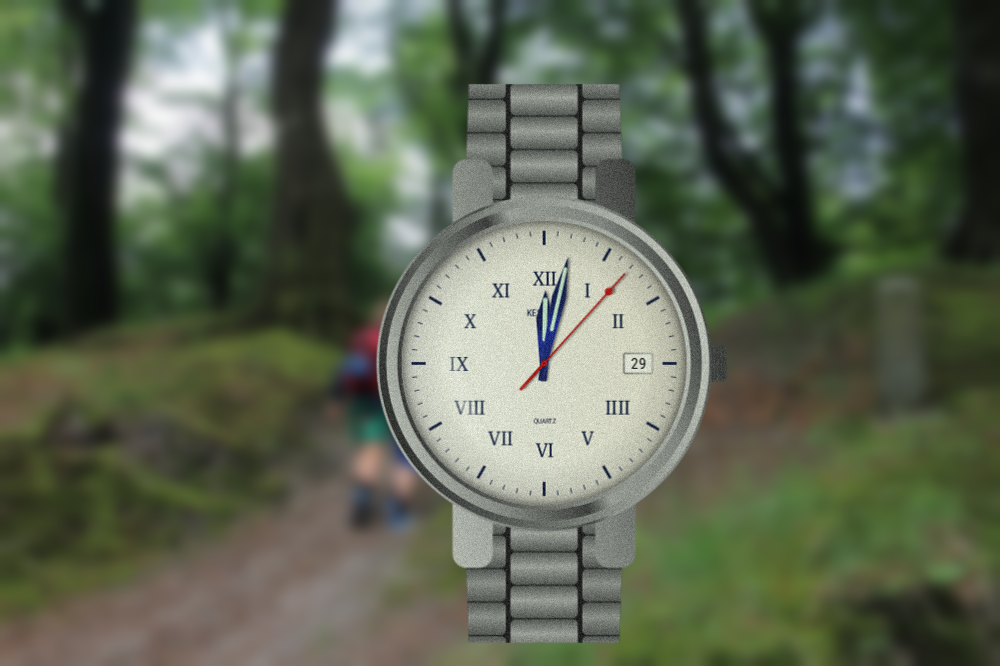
12:02:07
